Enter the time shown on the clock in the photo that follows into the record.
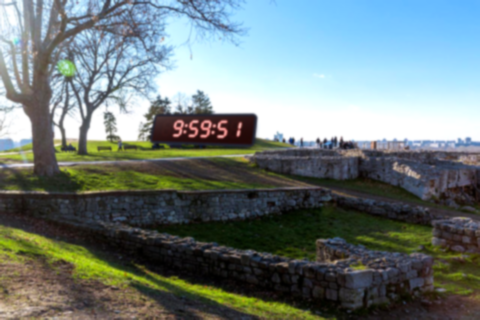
9:59:51
